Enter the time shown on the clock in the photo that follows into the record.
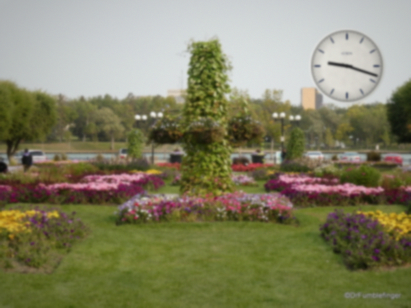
9:18
